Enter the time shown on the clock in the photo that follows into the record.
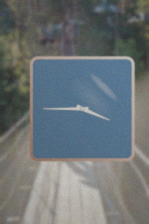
3:45
